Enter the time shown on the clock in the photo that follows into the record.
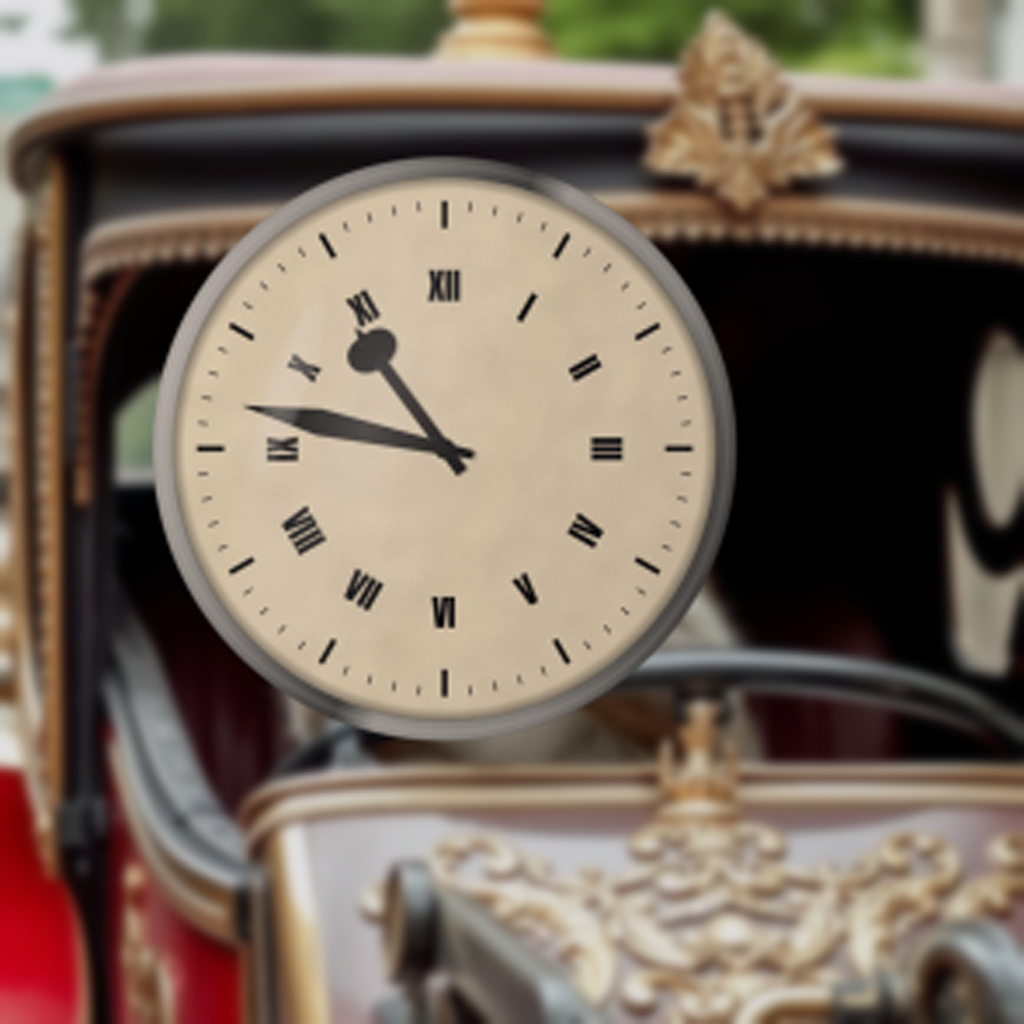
10:47
